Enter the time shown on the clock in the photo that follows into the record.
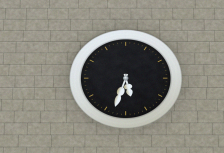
5:33
